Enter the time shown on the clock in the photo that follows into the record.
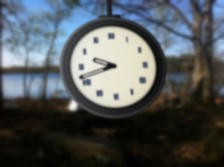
9:42
